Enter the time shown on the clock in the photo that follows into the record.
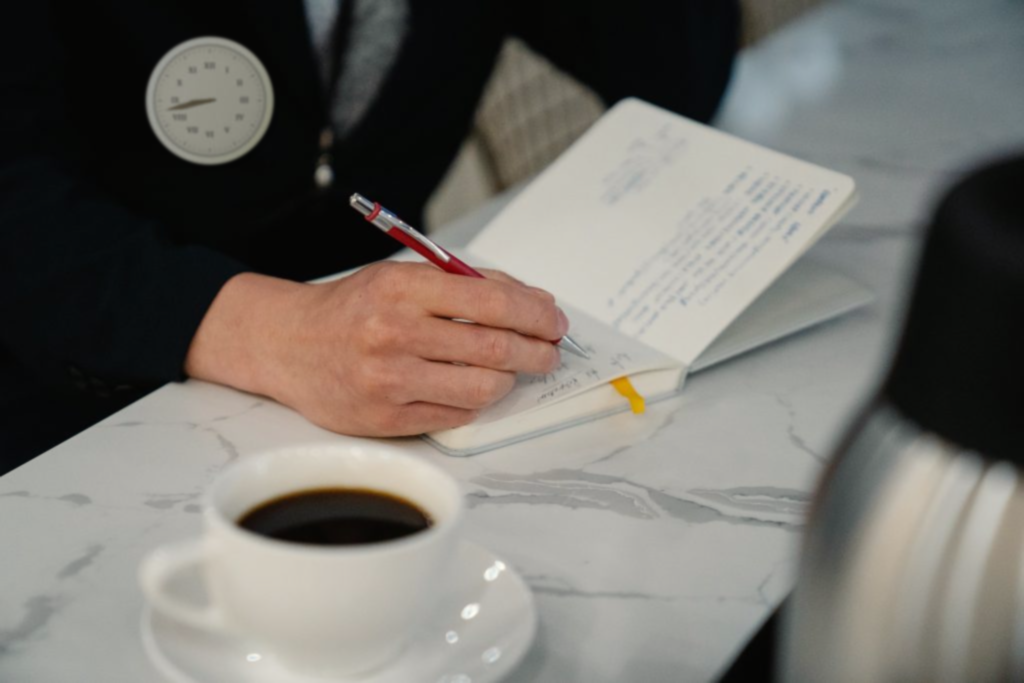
8:43
